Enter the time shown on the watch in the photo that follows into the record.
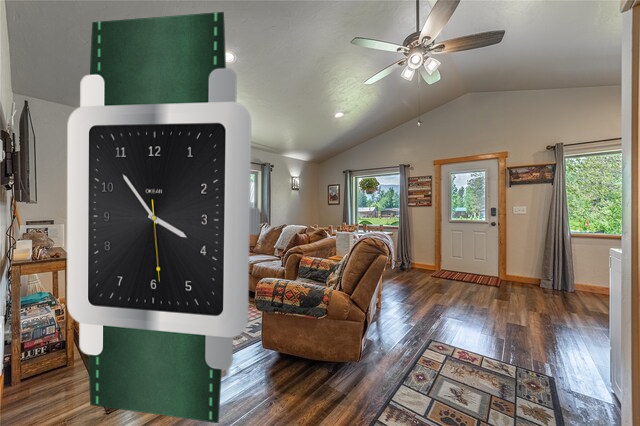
3:53:29
